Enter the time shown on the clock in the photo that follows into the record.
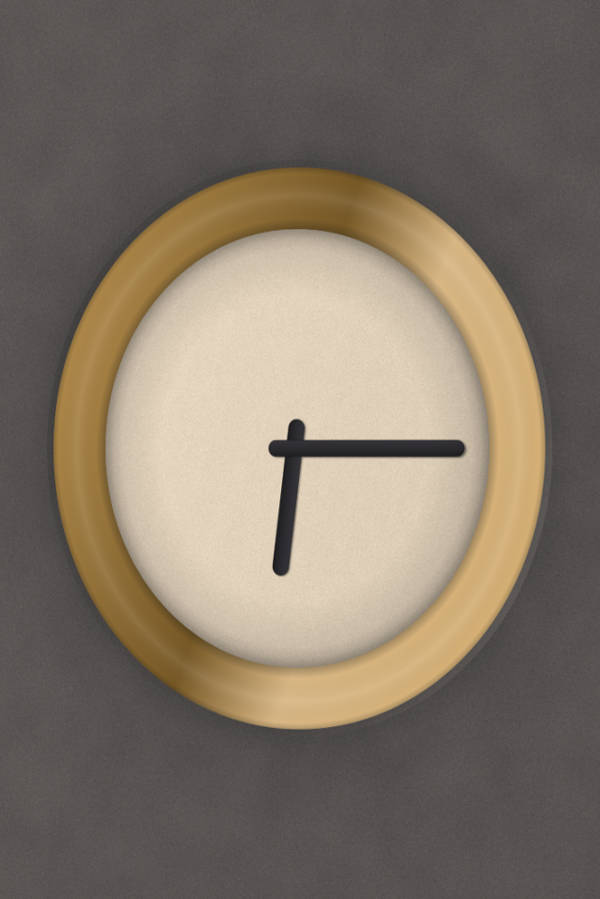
6:15
